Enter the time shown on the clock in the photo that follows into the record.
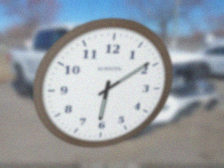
6:09
